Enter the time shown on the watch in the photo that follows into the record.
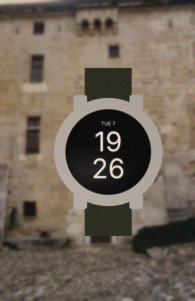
19:26
